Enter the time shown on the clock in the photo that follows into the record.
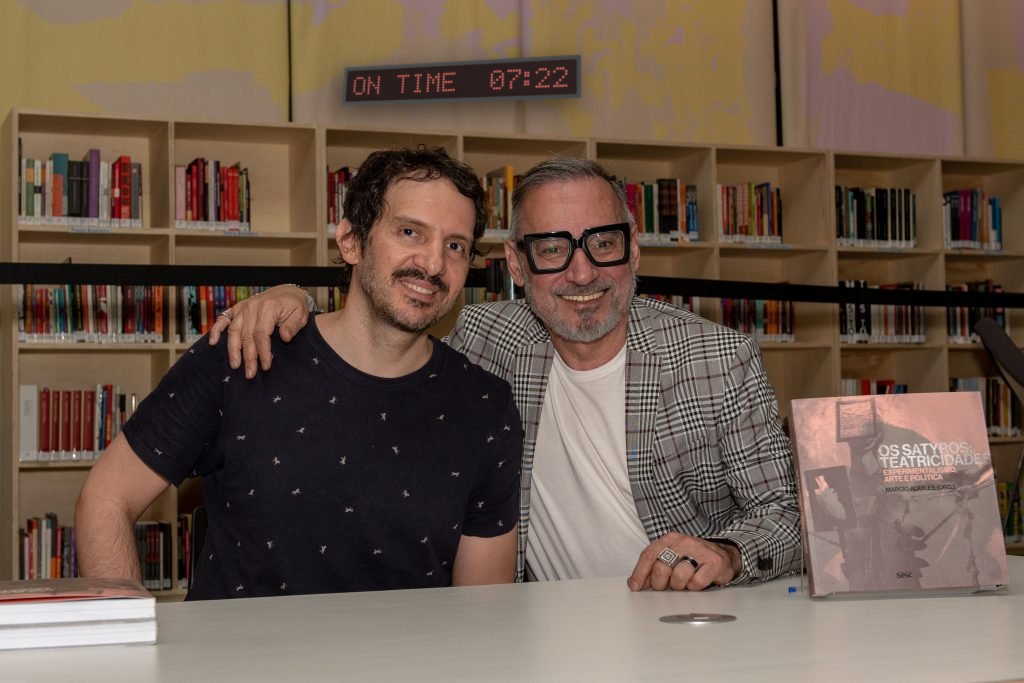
7:22
